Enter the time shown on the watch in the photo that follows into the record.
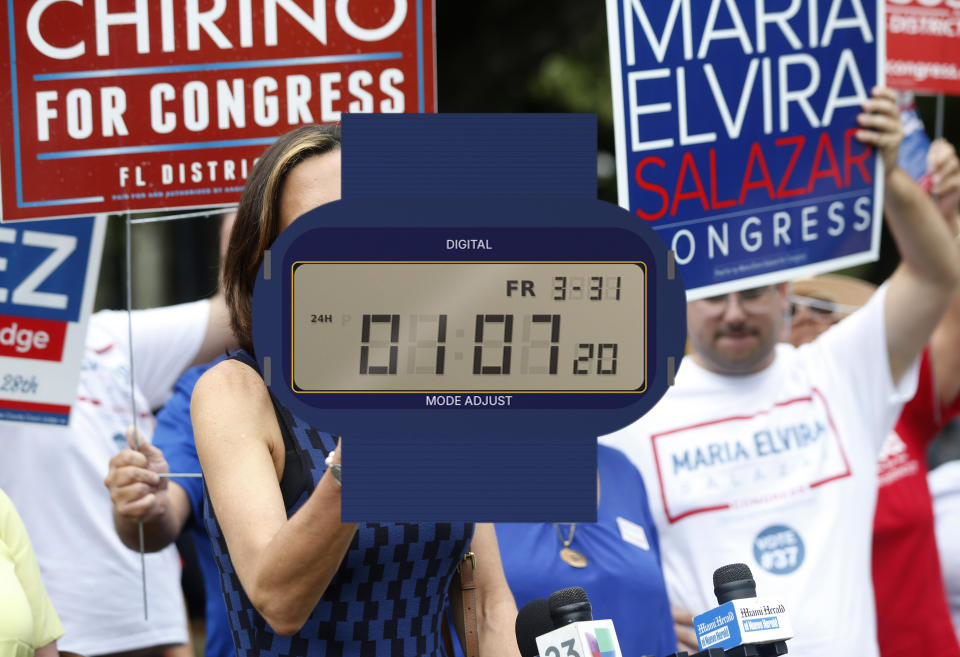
1:07:20
